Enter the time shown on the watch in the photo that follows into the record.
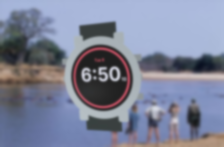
6:50
